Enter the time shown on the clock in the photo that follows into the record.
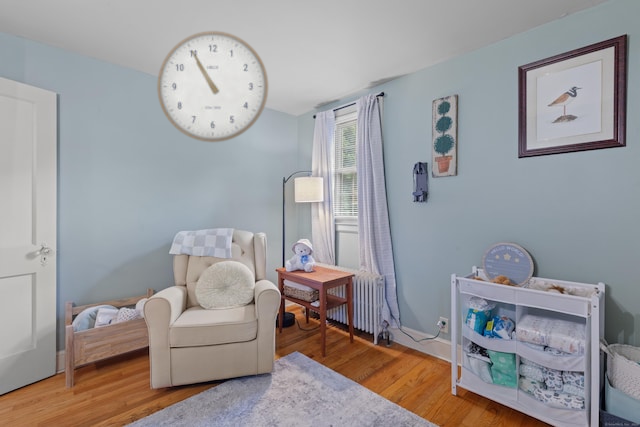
10:55
